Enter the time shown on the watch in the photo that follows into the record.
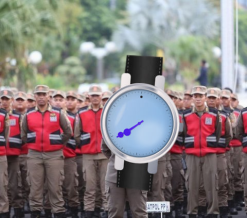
7:39
